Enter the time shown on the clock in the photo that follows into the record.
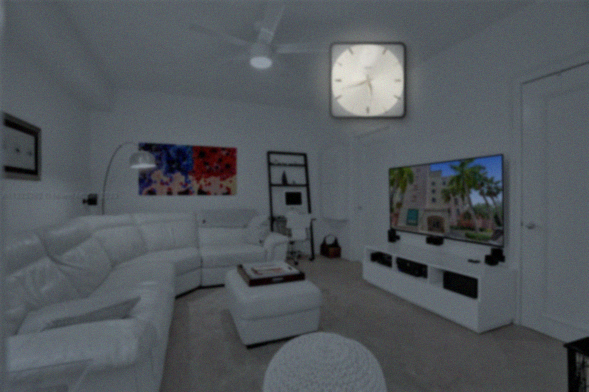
5:42
